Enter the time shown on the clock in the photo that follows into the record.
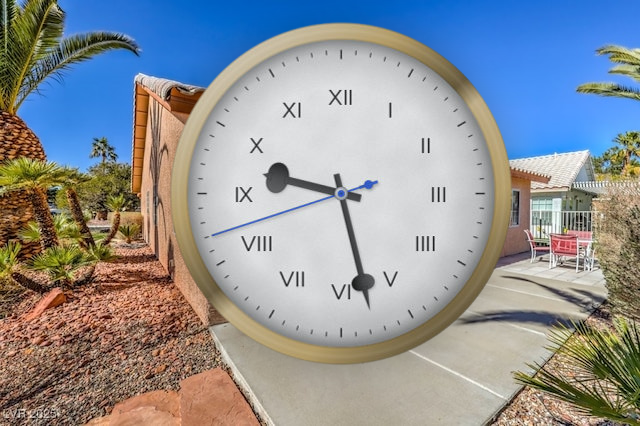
9:27:42
